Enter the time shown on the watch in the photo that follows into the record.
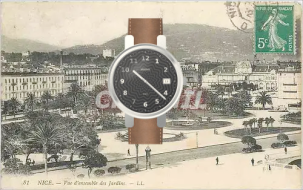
10:22
